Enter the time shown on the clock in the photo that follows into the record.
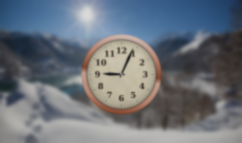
9:04
